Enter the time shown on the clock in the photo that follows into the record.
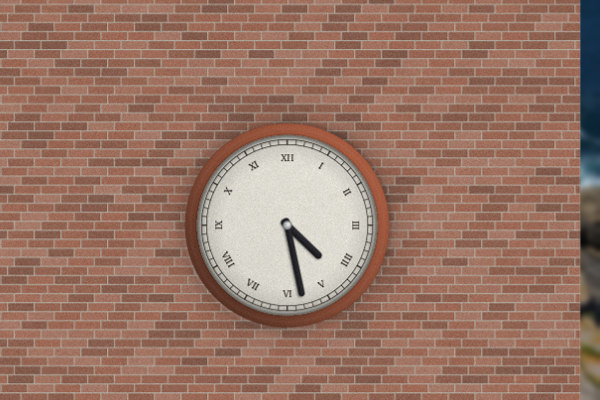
4:28
